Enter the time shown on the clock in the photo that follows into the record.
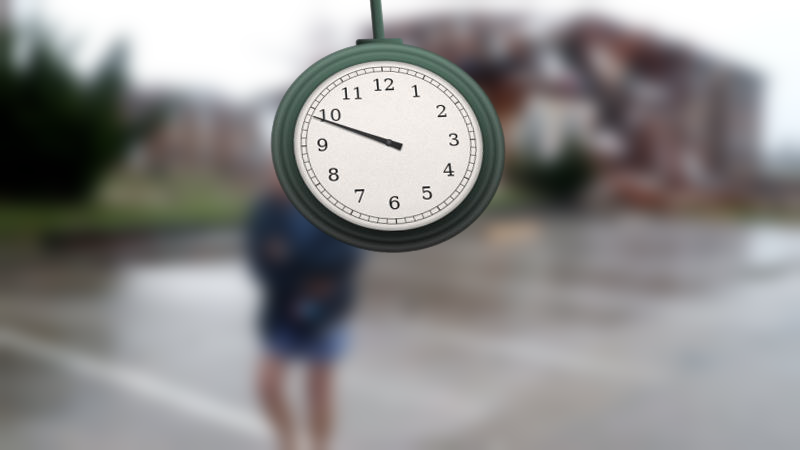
9:49
